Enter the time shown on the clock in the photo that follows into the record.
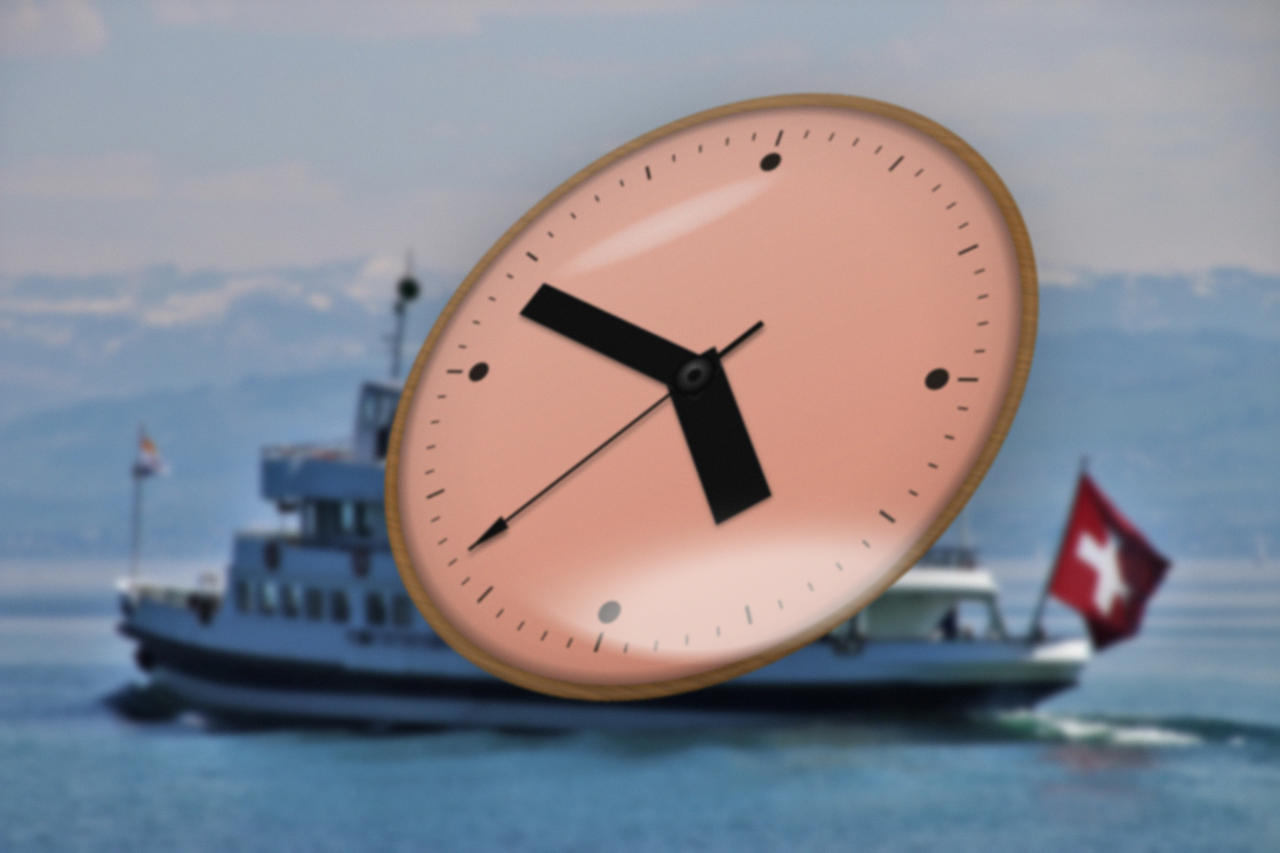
4:48:37
